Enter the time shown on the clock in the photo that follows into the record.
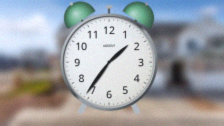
1:36
